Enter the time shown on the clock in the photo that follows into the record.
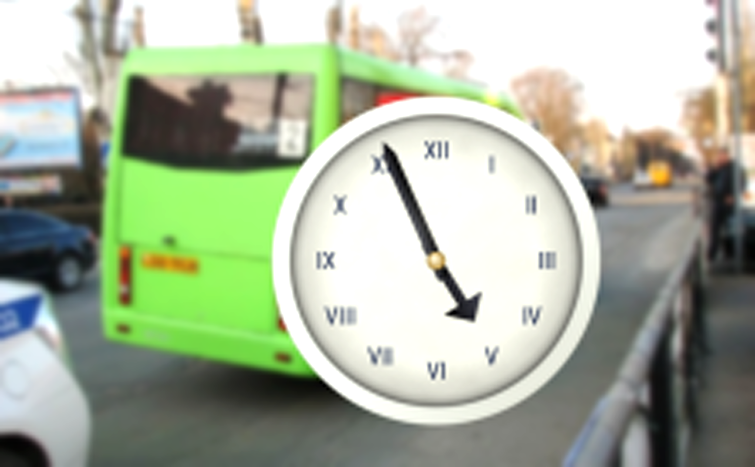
4:56
